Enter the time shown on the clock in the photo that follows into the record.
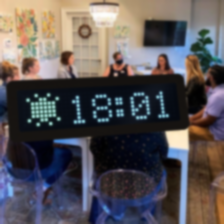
18:01
